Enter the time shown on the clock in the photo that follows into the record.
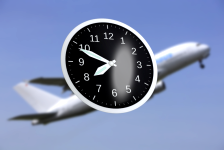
7:49
